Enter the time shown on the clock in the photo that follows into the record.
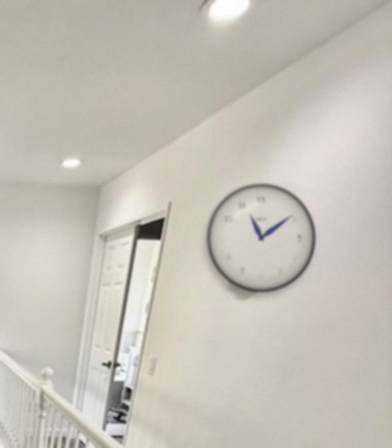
11:09
